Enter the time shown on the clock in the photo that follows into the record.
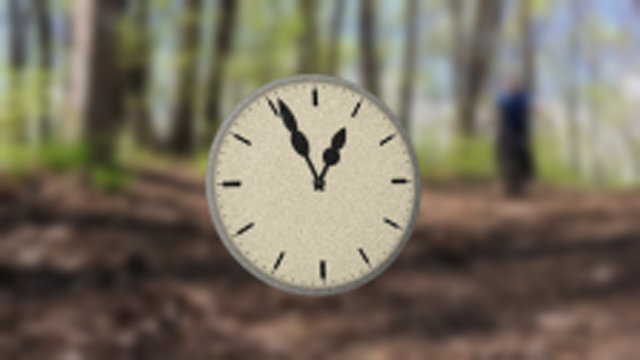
12:56
